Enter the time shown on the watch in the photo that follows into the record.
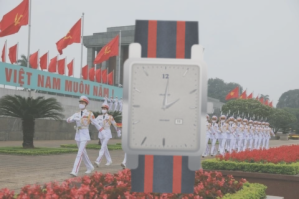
2:01
